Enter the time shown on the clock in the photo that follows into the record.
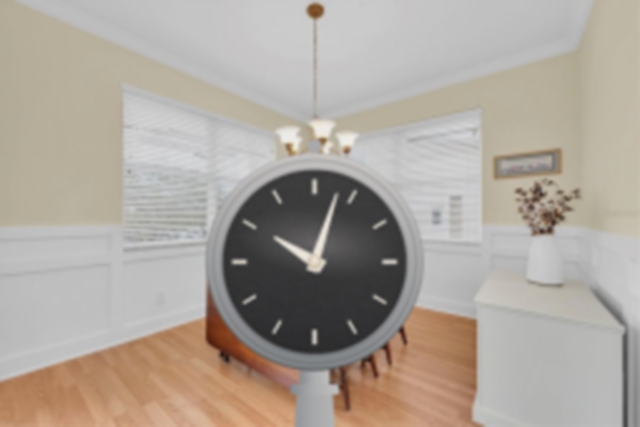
10:03
